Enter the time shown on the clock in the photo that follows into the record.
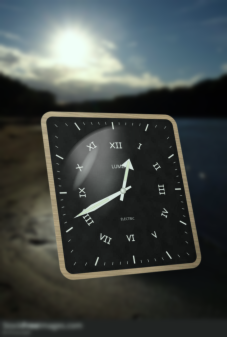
12:41
